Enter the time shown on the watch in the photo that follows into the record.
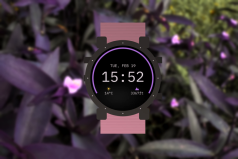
15:52
